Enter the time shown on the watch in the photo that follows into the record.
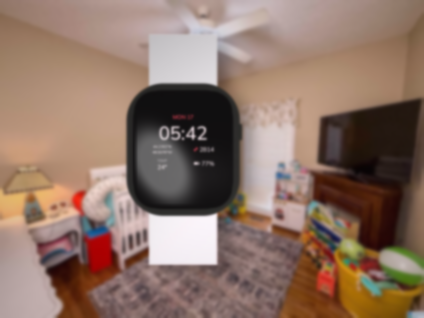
5:42
